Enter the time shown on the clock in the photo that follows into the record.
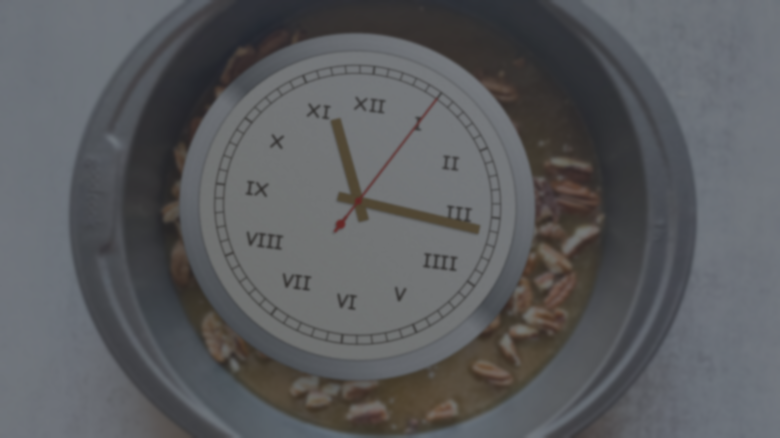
11:16:05
